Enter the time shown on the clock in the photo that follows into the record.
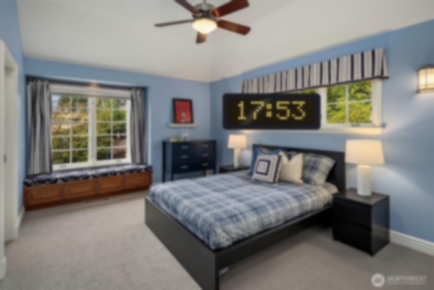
17:53
